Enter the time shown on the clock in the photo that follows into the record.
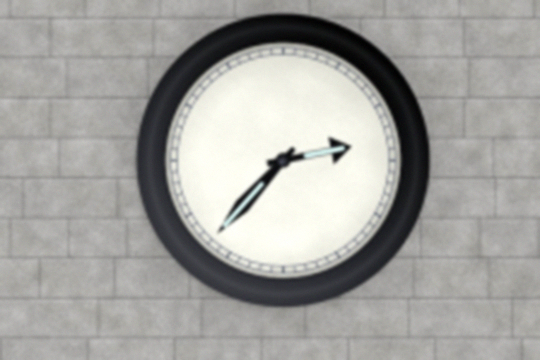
2:37
